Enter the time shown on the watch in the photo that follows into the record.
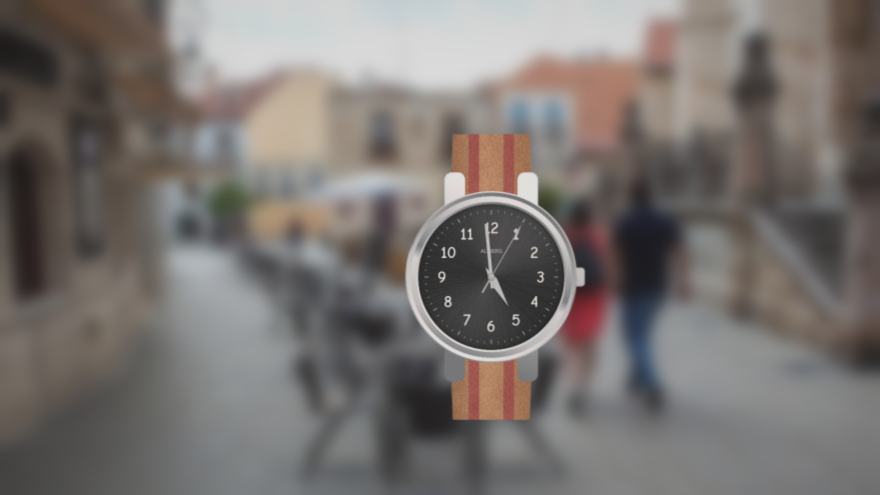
4:59:05
